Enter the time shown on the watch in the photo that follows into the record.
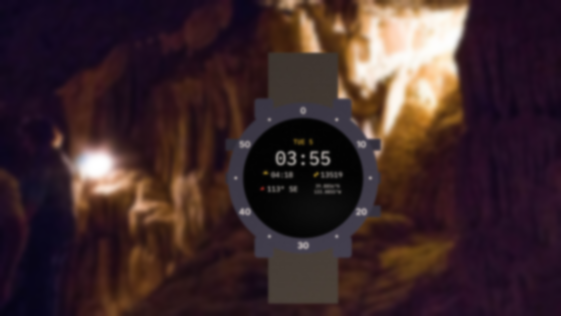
3:55
